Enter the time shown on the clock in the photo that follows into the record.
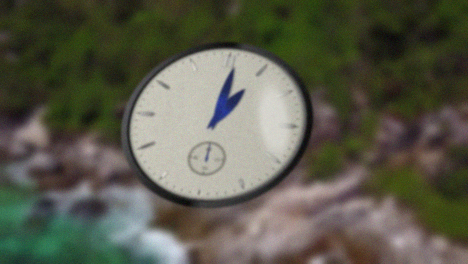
1:01
